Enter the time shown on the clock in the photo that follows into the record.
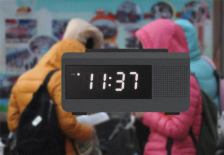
11:37
